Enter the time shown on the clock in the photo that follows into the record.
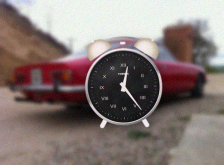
12:24
